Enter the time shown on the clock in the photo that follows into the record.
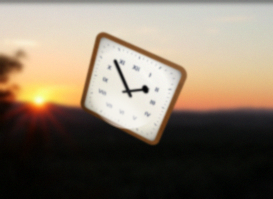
1:53
